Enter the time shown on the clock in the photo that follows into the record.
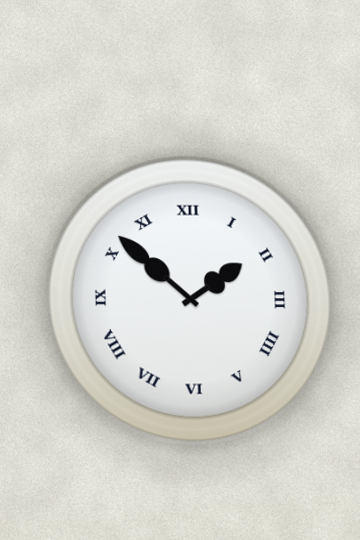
1:52
